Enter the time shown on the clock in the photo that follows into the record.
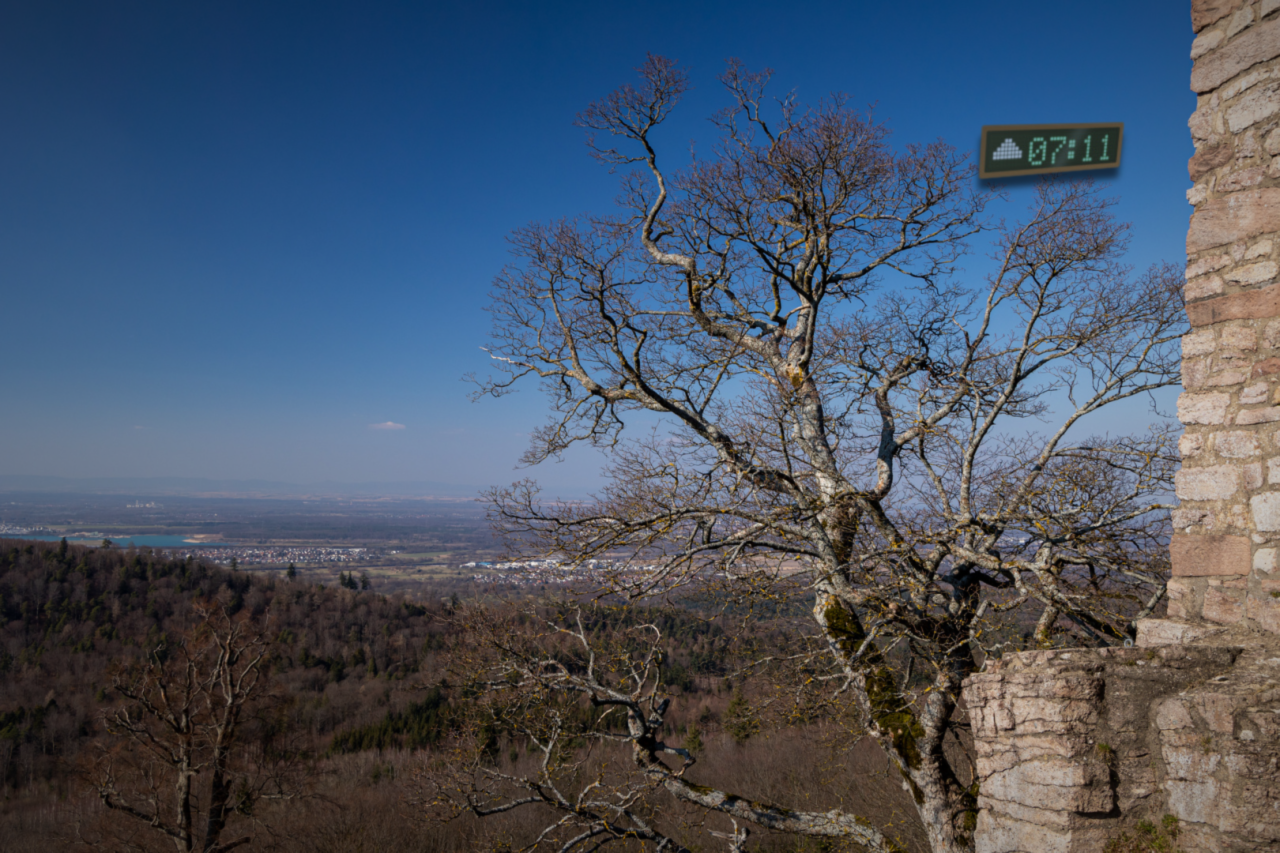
7:11
